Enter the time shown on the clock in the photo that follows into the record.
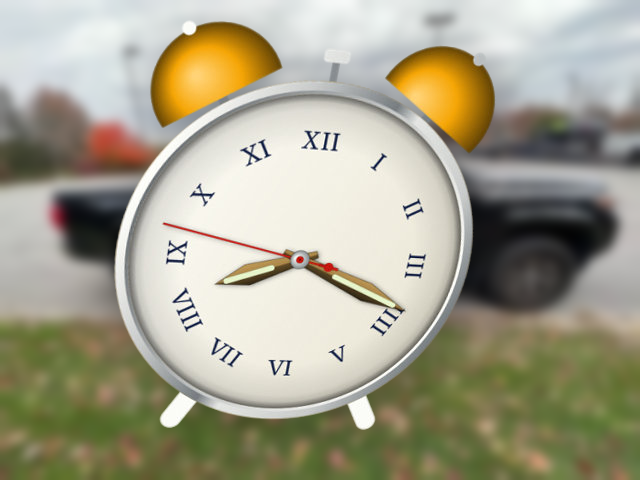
8:18:47
